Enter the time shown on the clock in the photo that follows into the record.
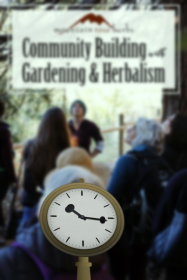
10:16
